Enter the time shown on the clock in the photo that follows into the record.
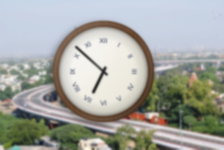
6:52
